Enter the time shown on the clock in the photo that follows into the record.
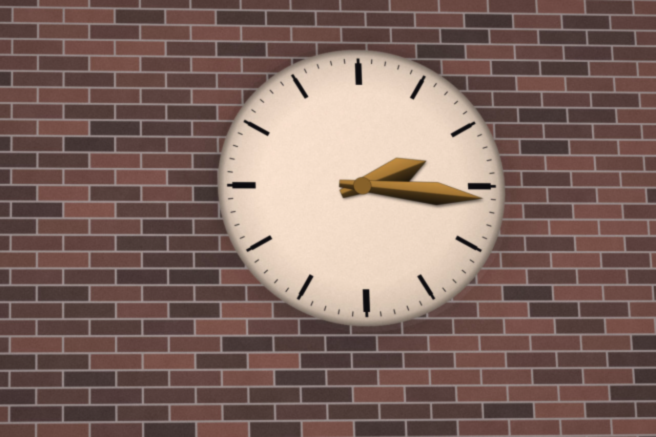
2:16
